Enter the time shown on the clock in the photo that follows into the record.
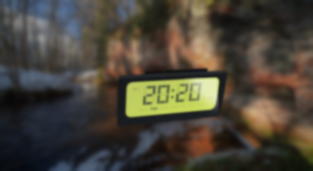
20:20
